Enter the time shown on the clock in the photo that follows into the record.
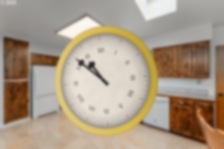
10:52
